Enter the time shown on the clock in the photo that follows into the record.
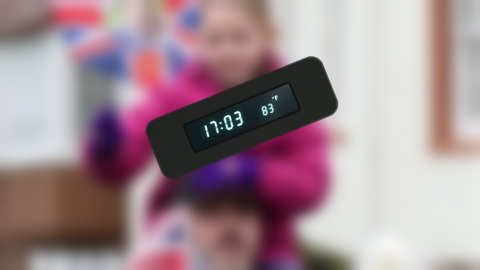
17:03
